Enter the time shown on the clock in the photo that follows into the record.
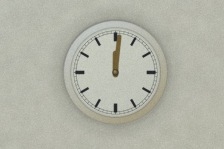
12:01
